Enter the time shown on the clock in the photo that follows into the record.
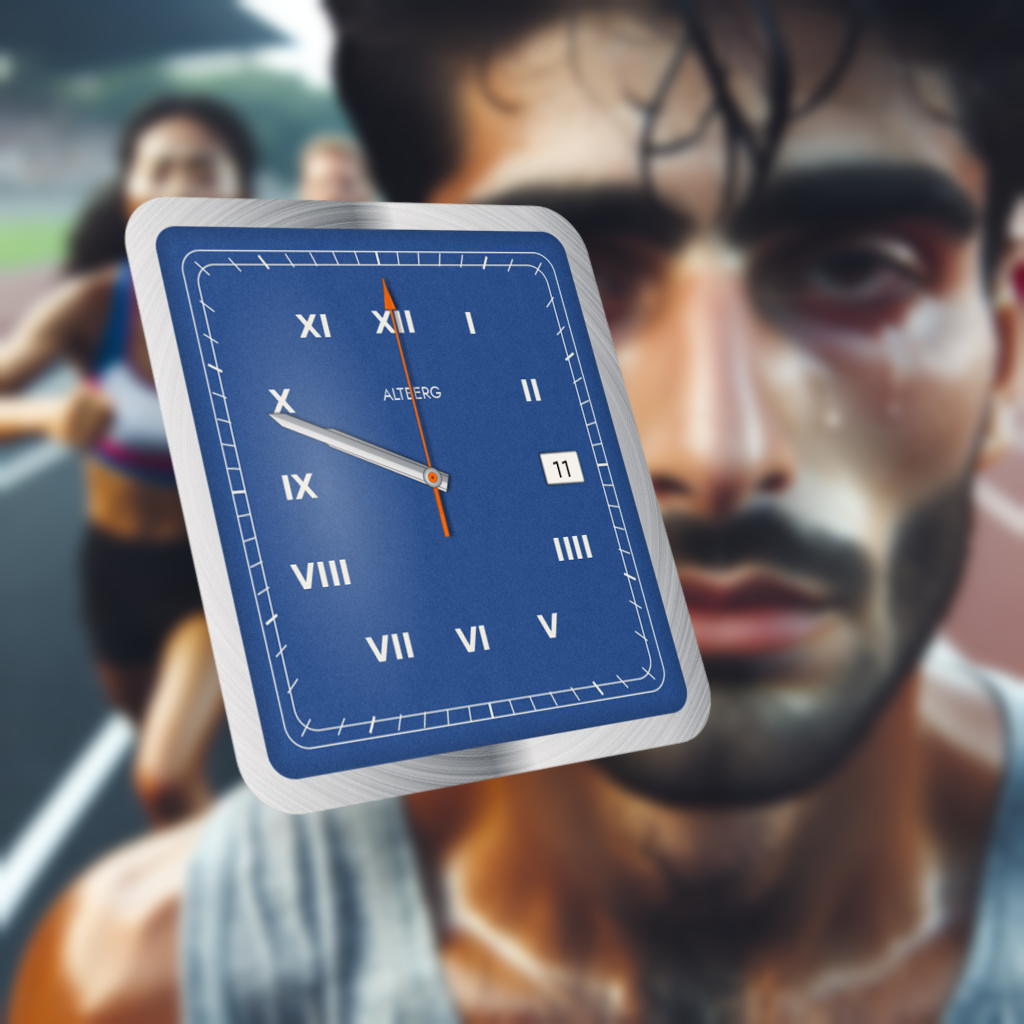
9:49:00
